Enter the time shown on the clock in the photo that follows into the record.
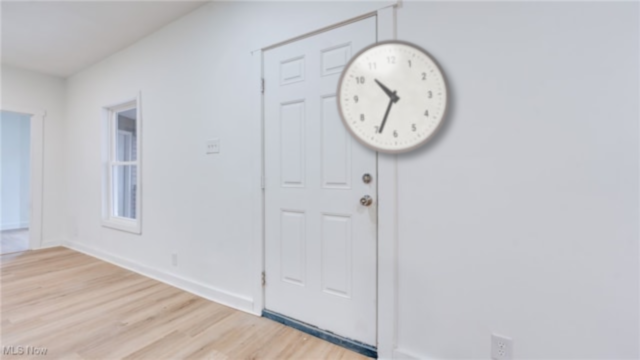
10:34
